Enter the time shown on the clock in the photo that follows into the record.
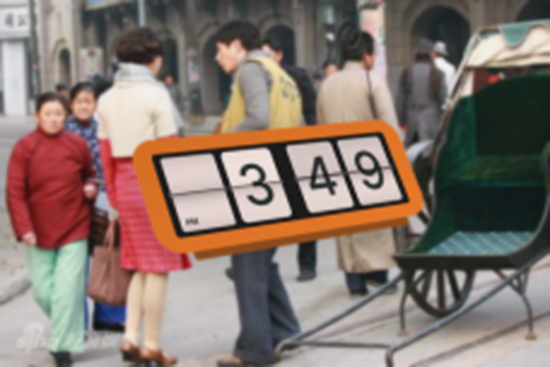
3:49
